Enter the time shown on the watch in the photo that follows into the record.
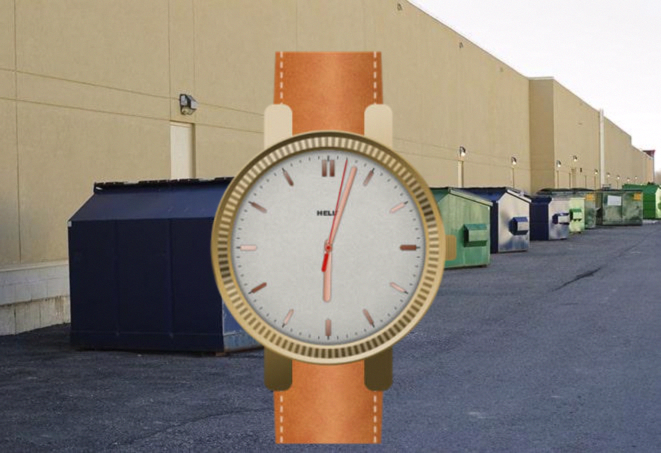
6:03:02
